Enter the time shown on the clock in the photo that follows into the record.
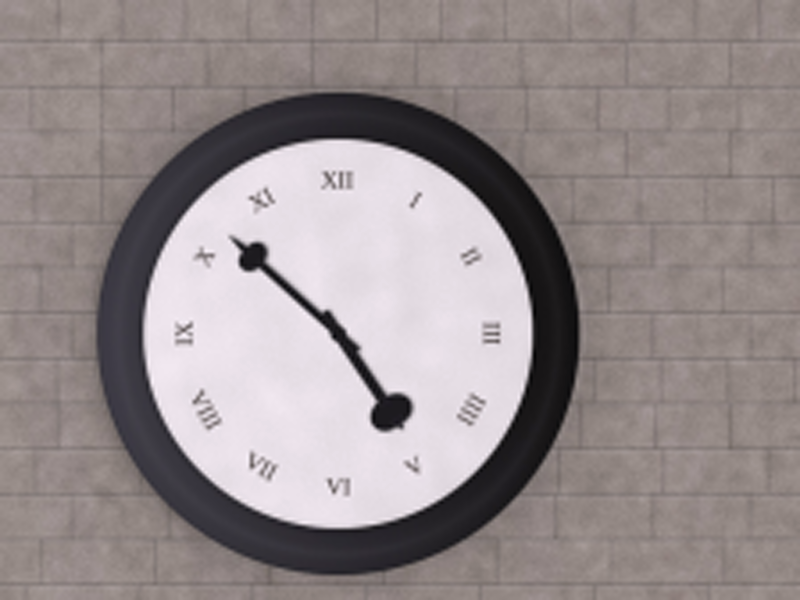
4:52
